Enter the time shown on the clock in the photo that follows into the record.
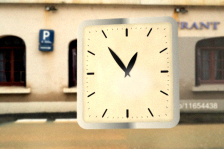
12:54
